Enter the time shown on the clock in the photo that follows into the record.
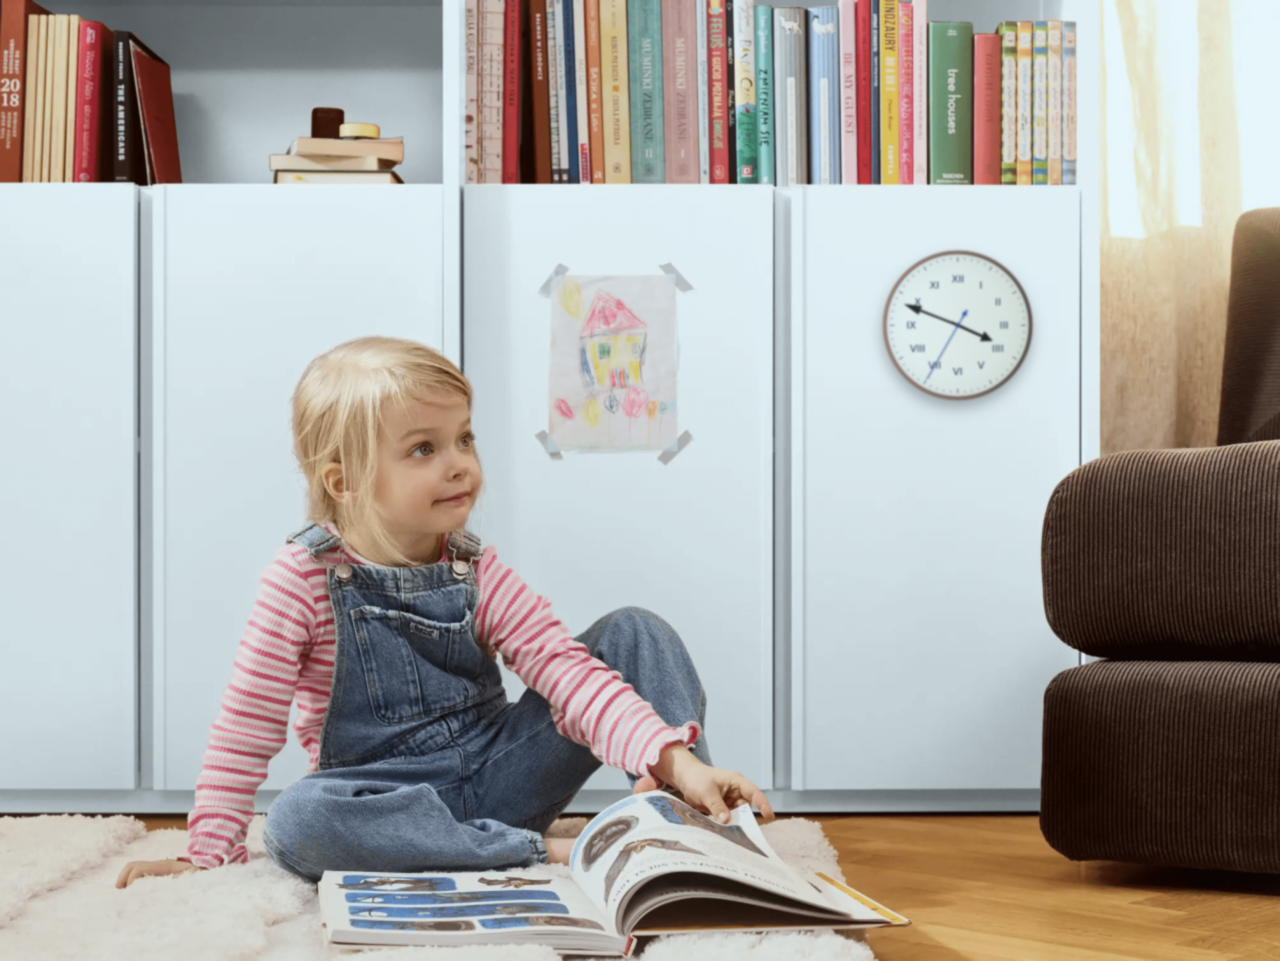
3:48:35
